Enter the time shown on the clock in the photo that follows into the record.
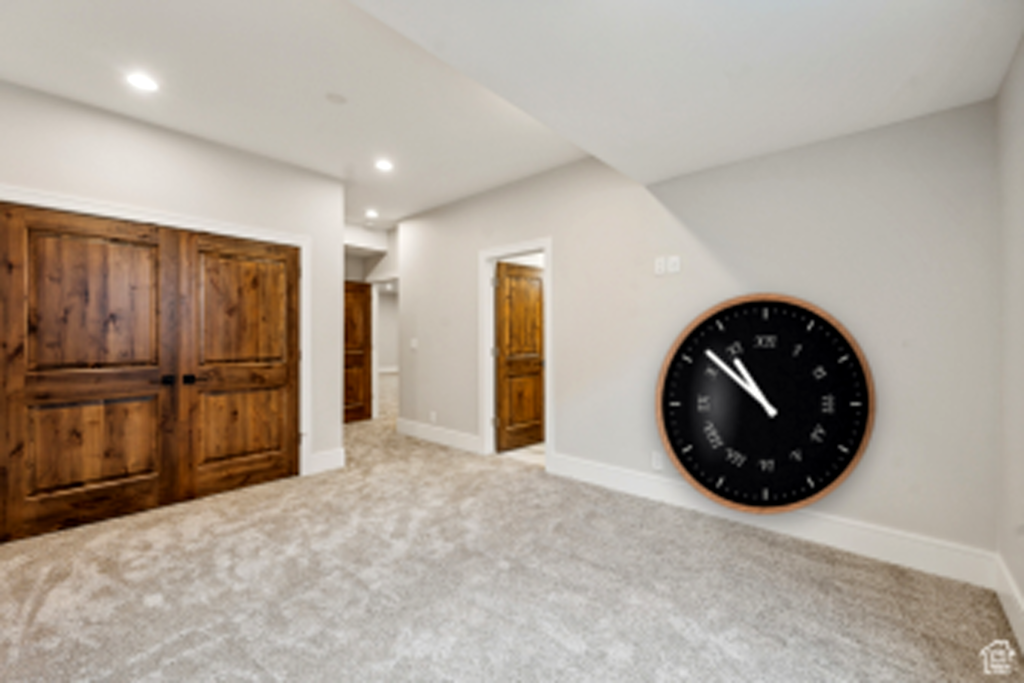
10:52
